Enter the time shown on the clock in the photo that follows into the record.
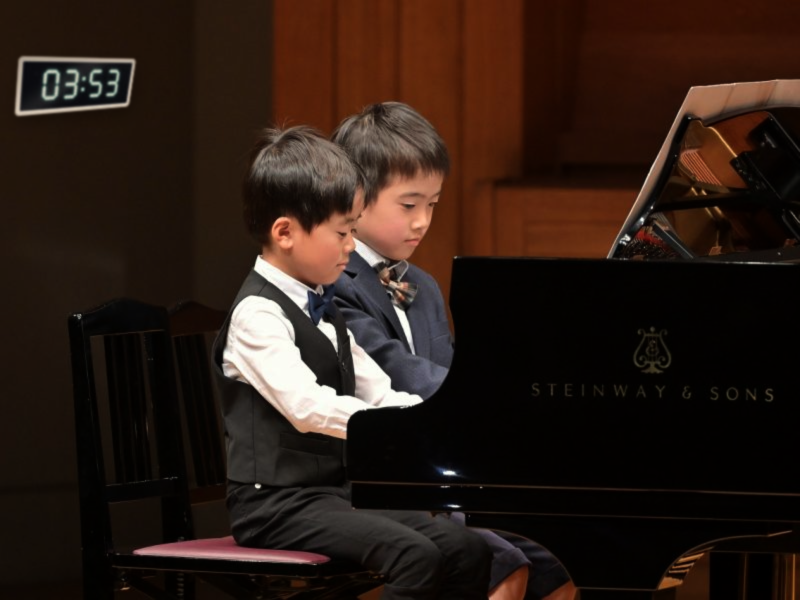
3:53
